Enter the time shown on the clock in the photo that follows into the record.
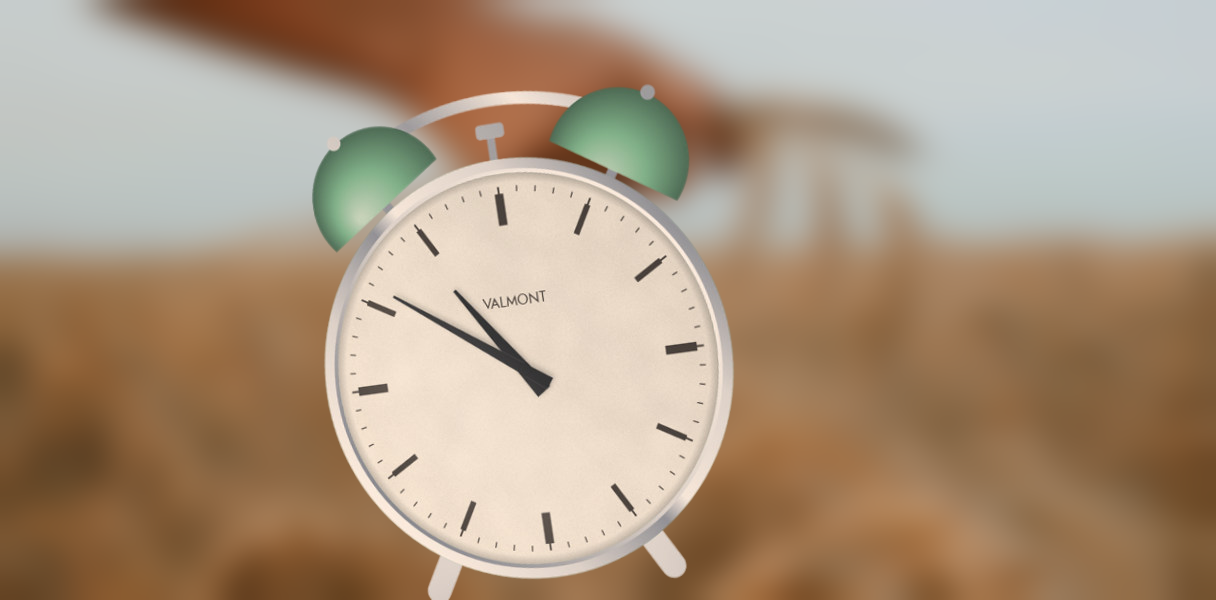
10:51
